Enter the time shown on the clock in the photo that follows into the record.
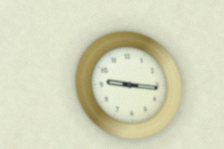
9:16
